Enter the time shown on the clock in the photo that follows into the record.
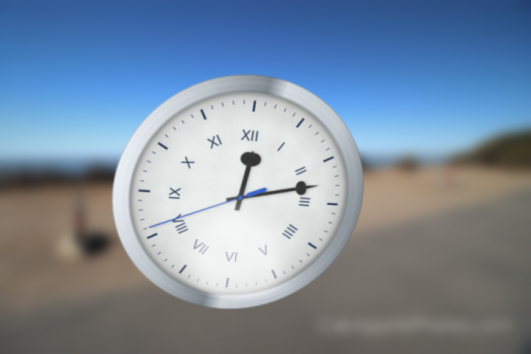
12:12:41
